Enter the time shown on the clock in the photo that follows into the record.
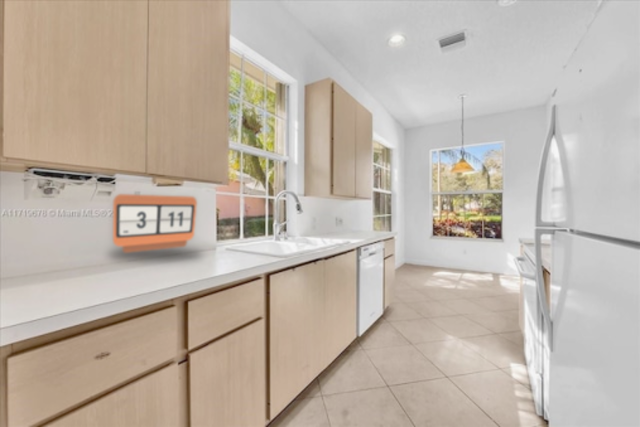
3:11
